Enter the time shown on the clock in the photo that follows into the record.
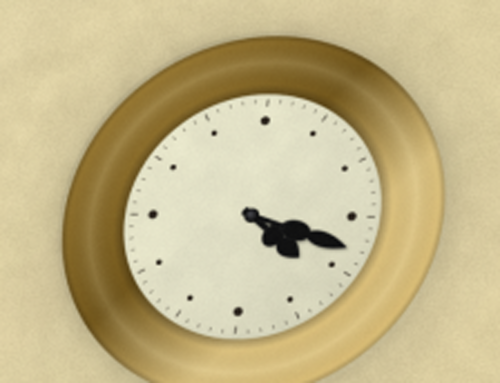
4:18
